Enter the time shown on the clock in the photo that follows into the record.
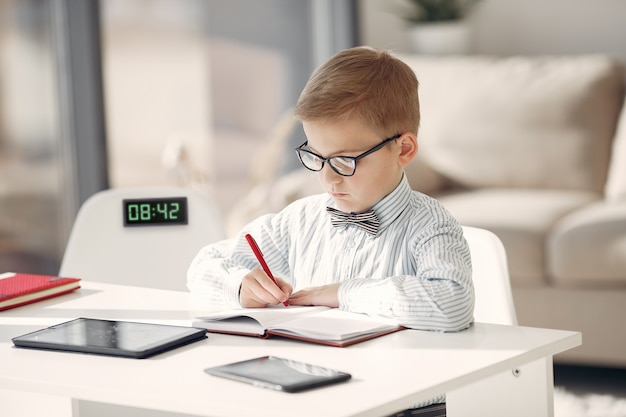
8:42
